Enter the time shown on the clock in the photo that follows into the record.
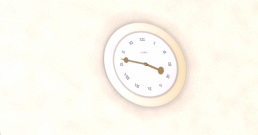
3:47
